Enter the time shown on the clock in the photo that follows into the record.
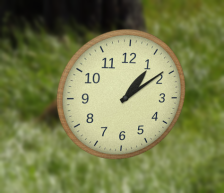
1:09
